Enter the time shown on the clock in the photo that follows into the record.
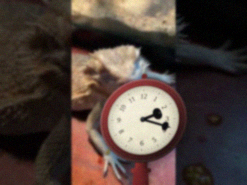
2:18
